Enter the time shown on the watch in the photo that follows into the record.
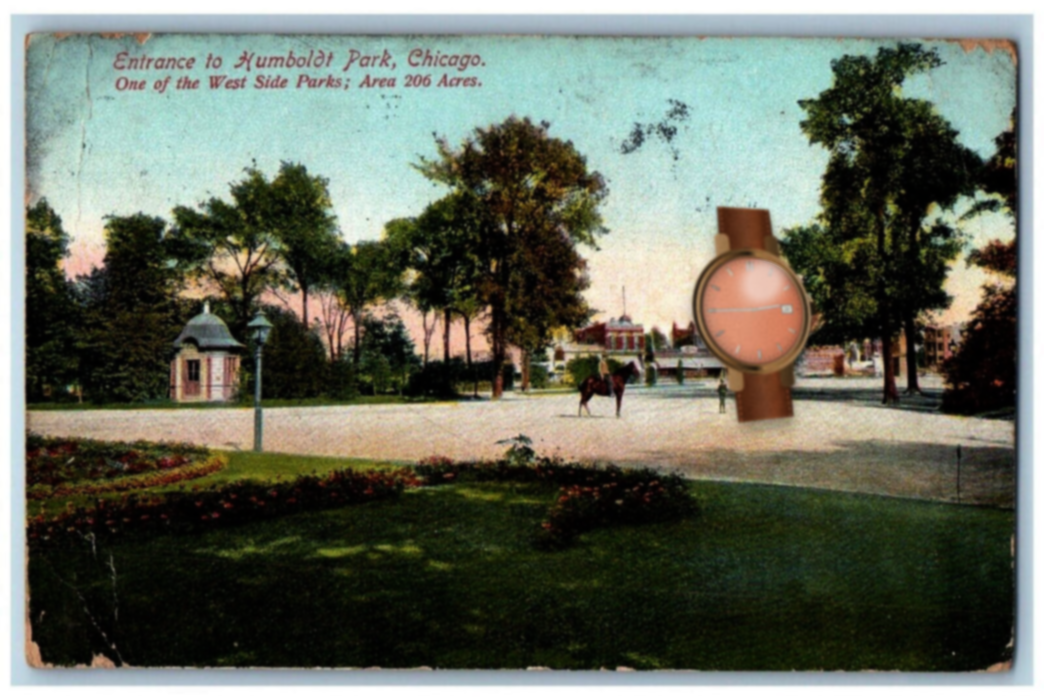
2:45
